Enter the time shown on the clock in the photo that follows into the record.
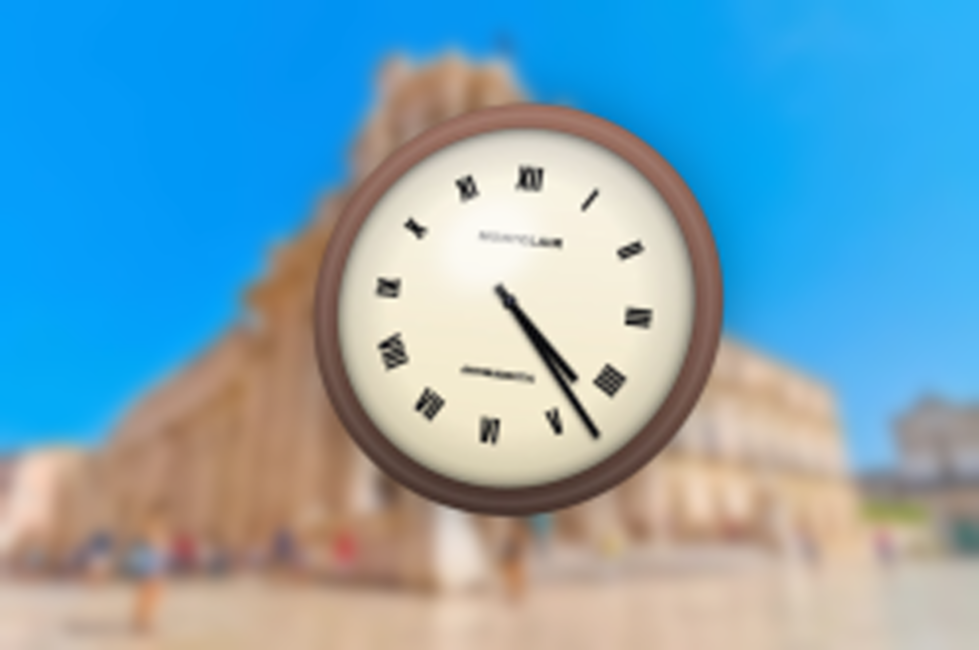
4:23
